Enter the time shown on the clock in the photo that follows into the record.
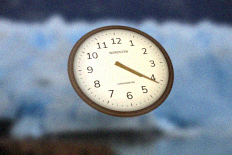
4:21
